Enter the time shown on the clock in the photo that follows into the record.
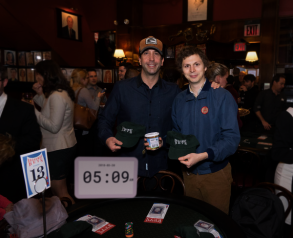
5:09
